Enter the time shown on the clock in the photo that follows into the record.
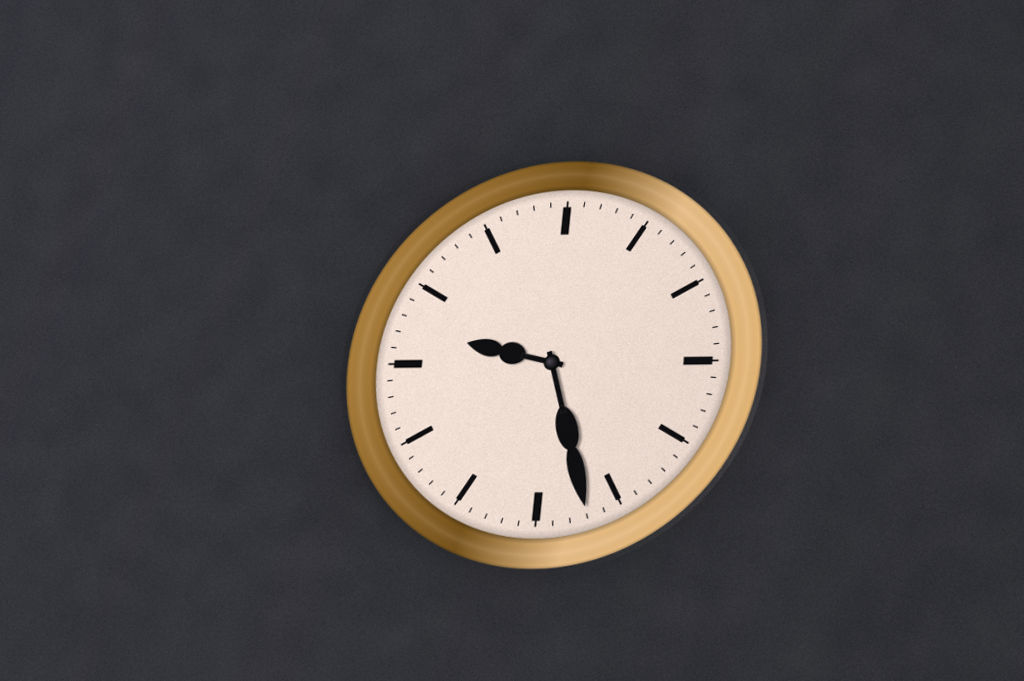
9:27
